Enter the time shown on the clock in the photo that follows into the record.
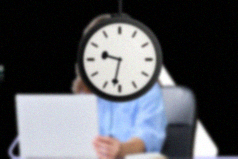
9:32
